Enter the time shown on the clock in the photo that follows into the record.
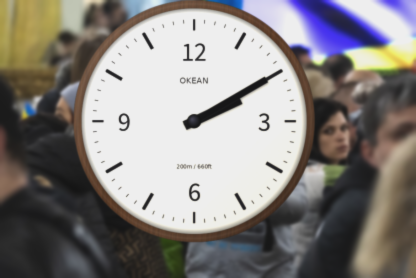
2:10
